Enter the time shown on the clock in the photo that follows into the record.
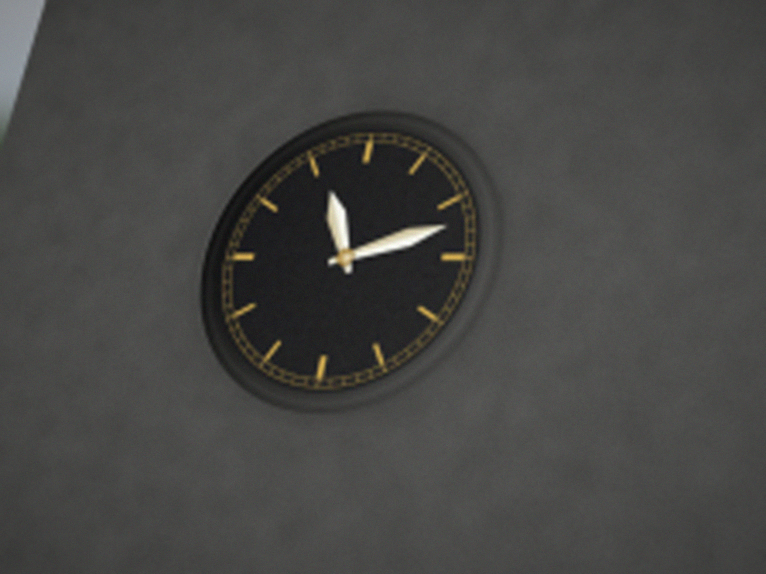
11:12
